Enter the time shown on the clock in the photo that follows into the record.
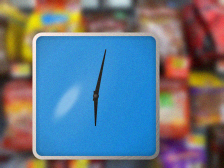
6:02
